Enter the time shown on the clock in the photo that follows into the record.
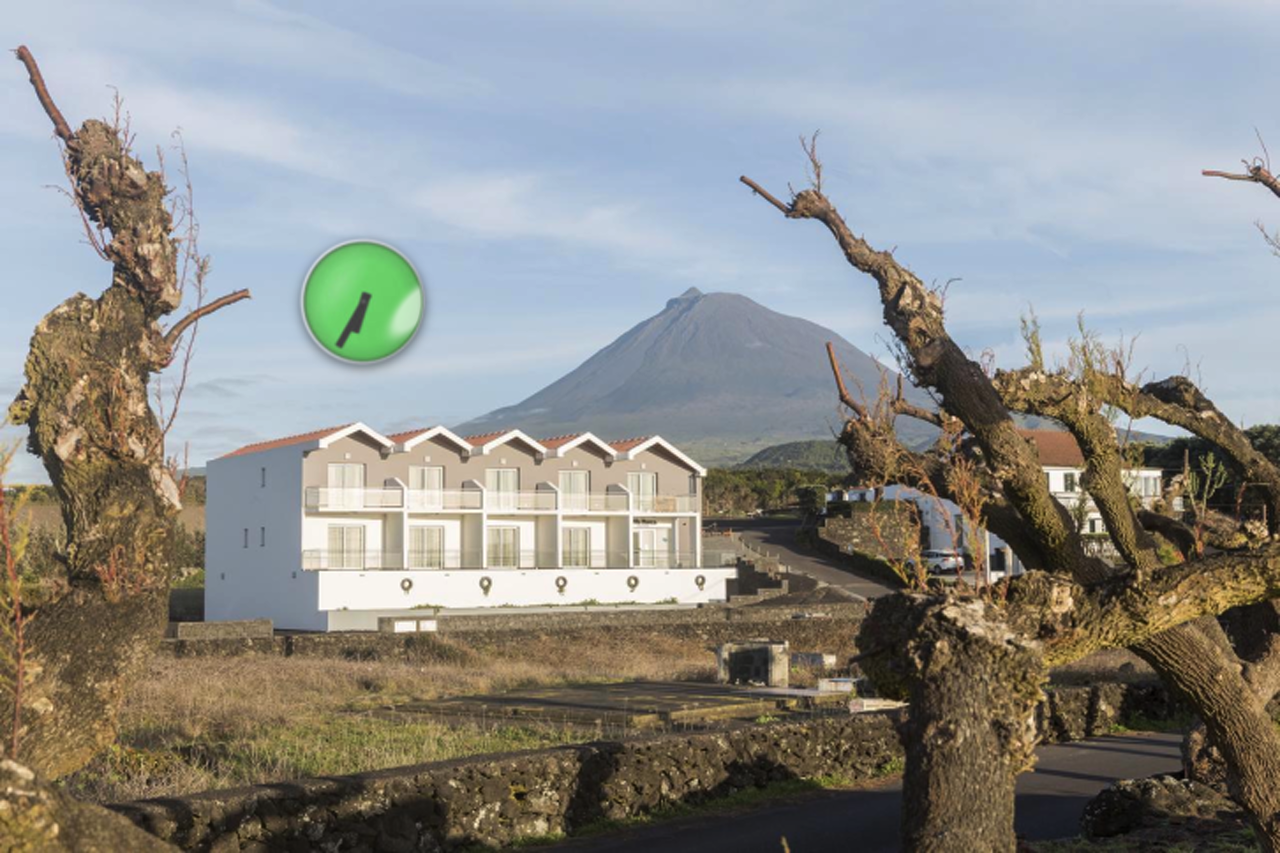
6:35
